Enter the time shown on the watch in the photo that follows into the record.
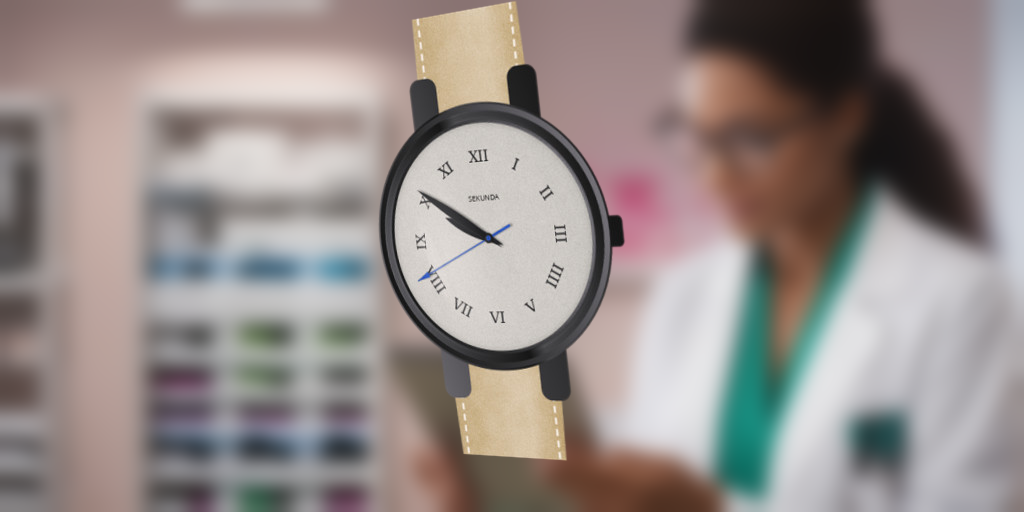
9:50:41
